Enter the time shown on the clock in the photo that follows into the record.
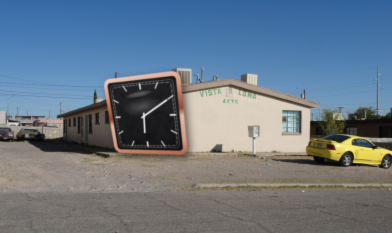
6:10
